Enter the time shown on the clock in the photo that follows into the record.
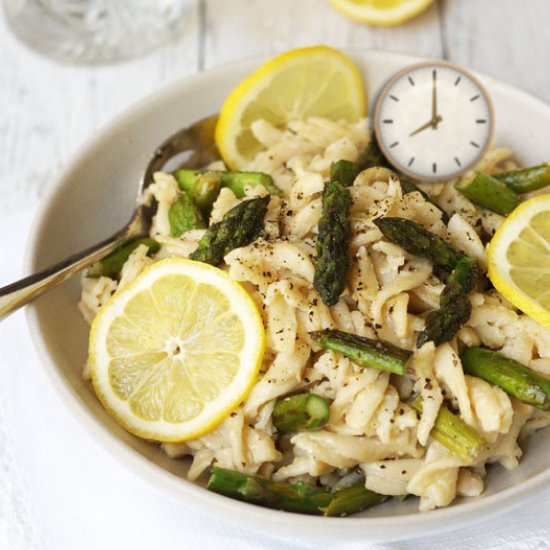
8:00
